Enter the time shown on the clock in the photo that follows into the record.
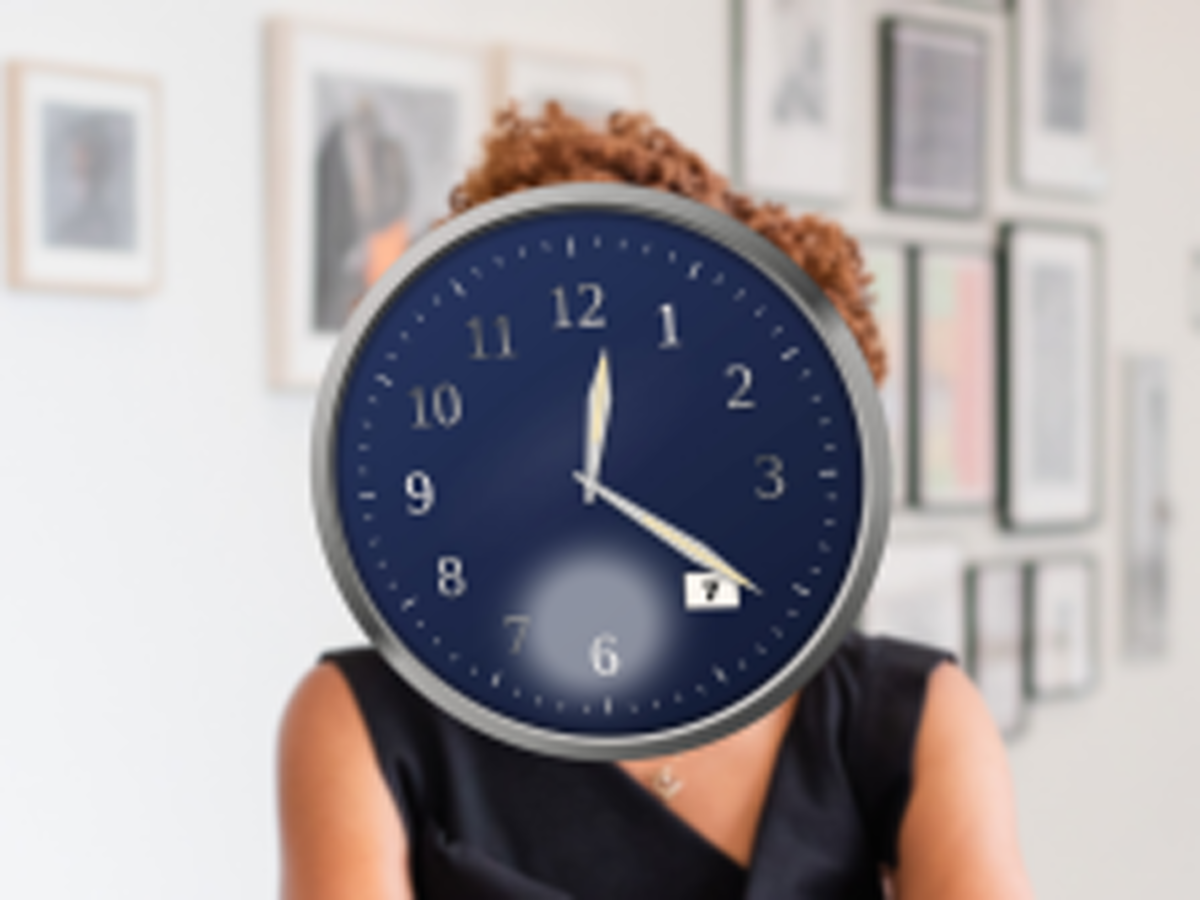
12:21
